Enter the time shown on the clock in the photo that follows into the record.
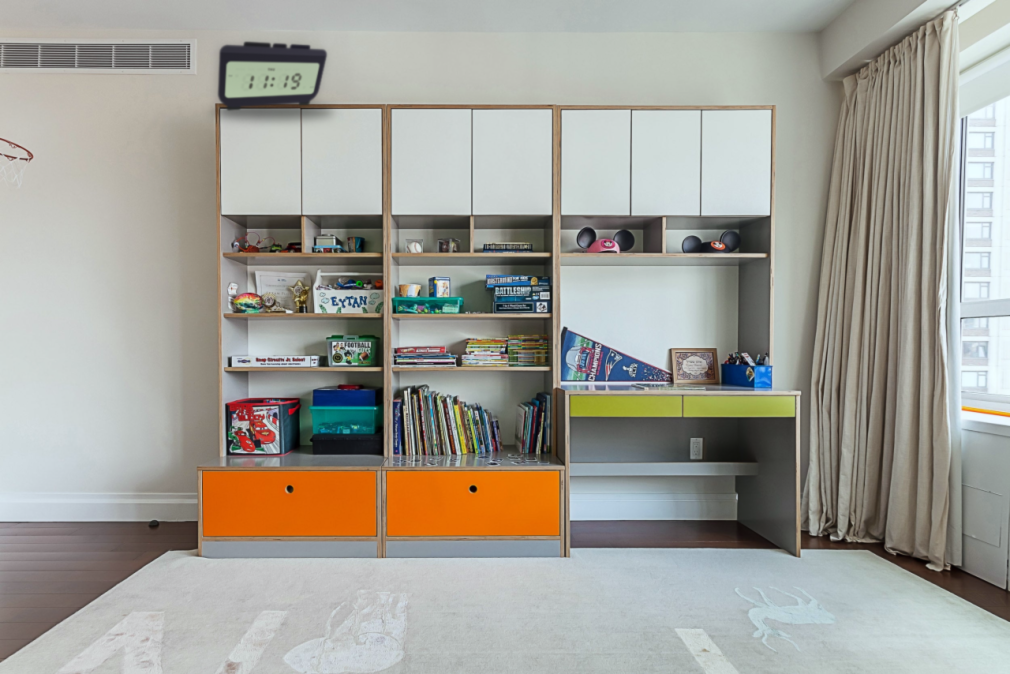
11:19
